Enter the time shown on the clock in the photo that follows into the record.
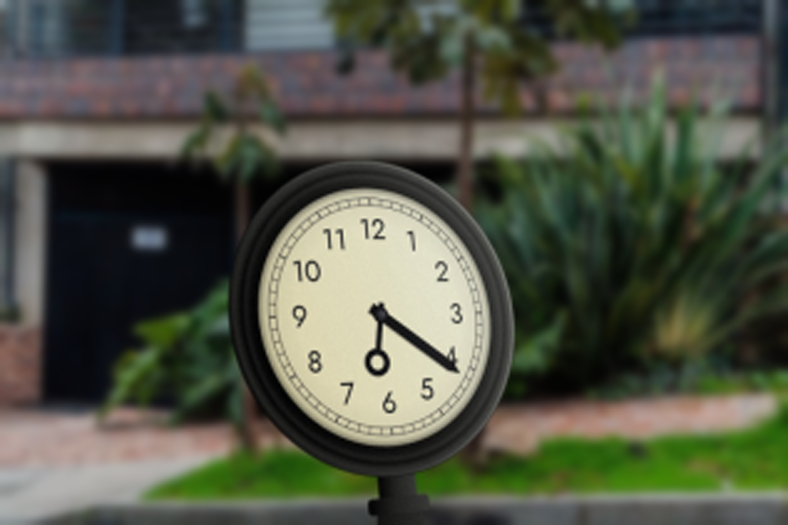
6:21
